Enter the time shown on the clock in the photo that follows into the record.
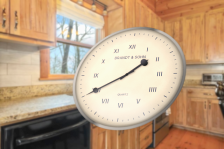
1:40
